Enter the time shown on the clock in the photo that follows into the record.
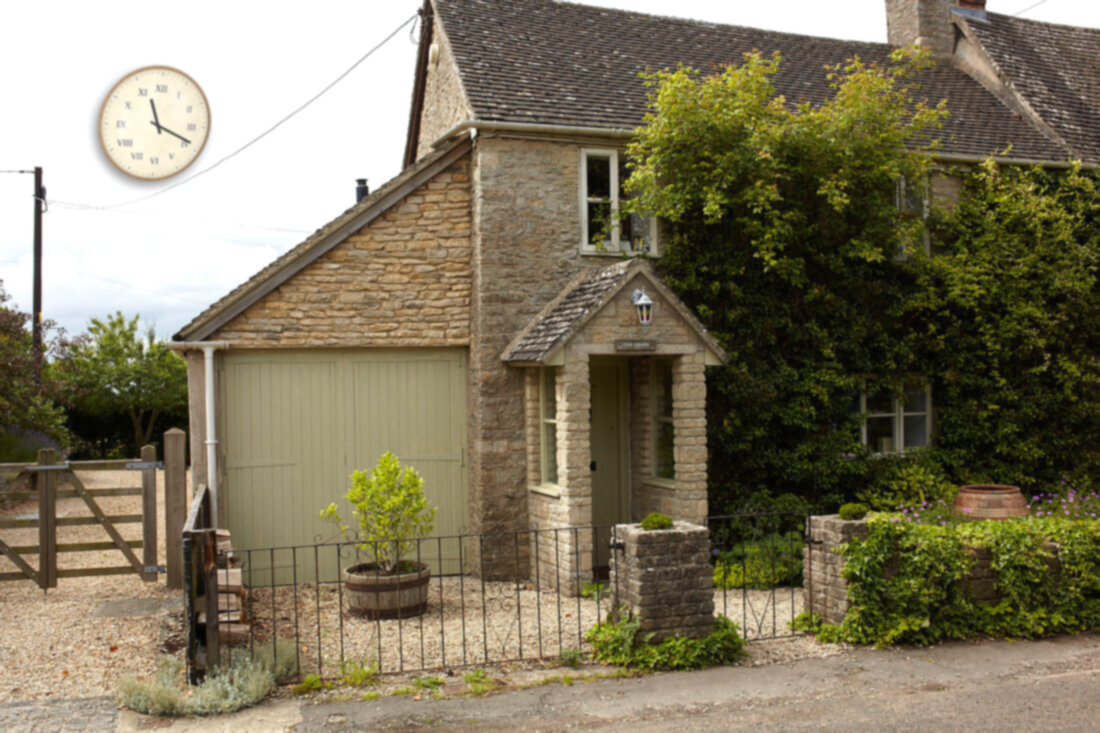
11:19
